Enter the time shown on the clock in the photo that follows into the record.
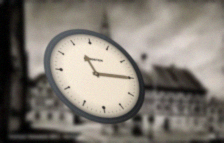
11:15
